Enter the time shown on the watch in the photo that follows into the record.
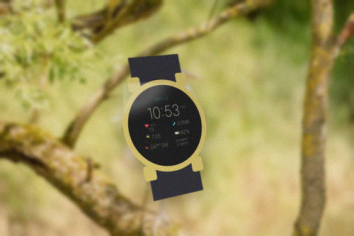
10:53
